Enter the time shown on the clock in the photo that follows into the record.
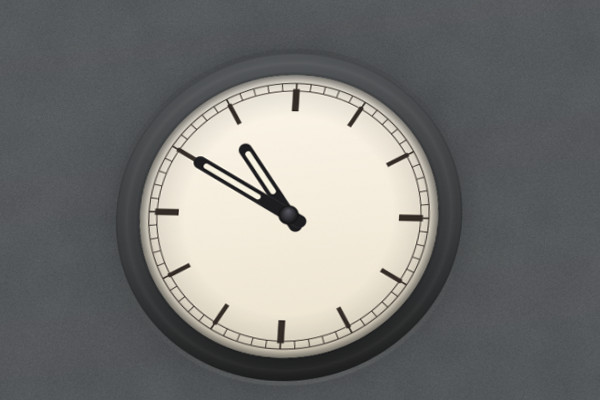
10:50
